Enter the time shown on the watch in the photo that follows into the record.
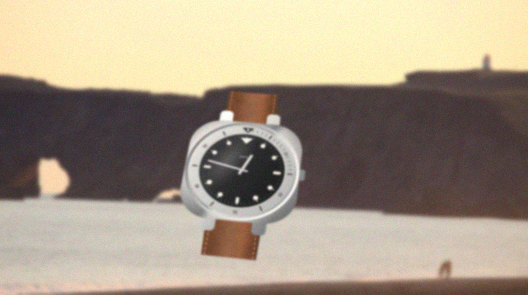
12:47
